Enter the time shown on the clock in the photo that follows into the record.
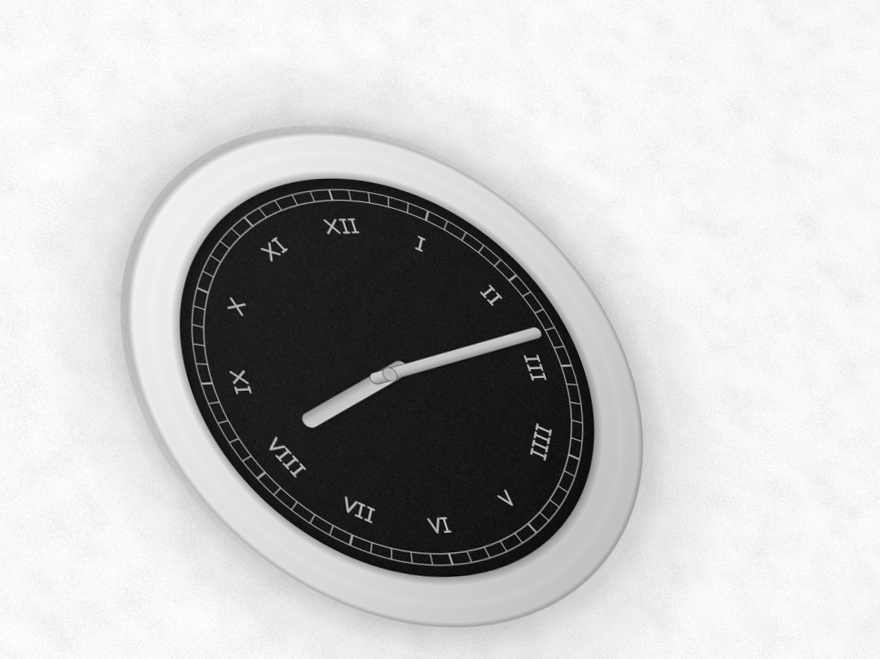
8:13
